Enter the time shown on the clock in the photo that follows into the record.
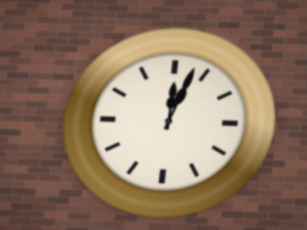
12:03
